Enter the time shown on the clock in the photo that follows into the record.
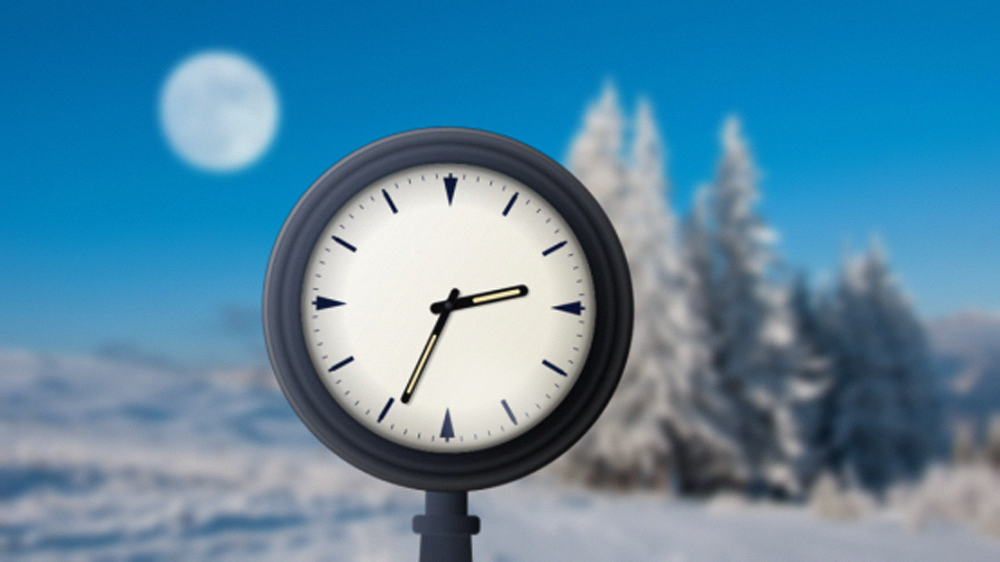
2:34
